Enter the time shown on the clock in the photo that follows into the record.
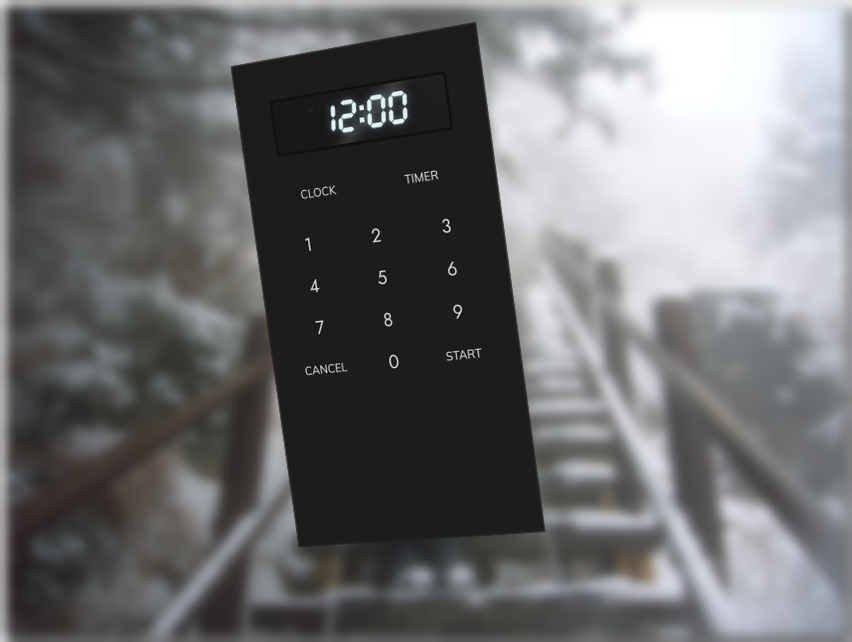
12:00
